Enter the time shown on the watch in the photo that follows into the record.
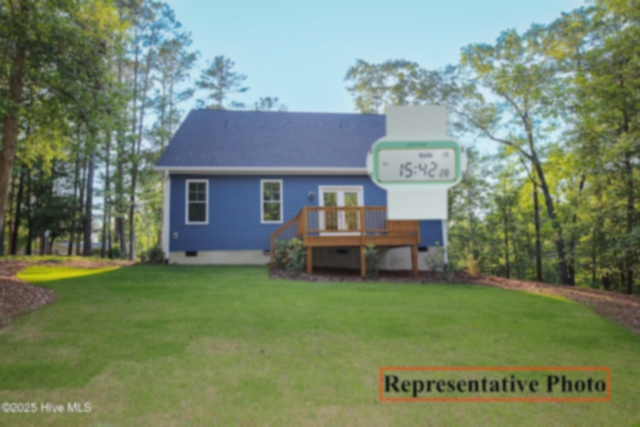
15:42
